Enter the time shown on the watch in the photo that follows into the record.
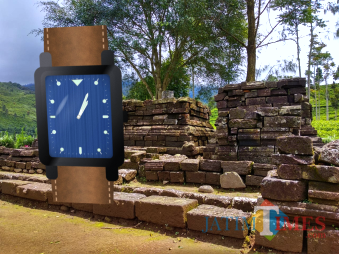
1:04
